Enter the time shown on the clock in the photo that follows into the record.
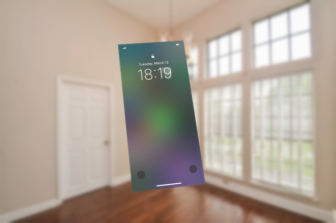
18:19
